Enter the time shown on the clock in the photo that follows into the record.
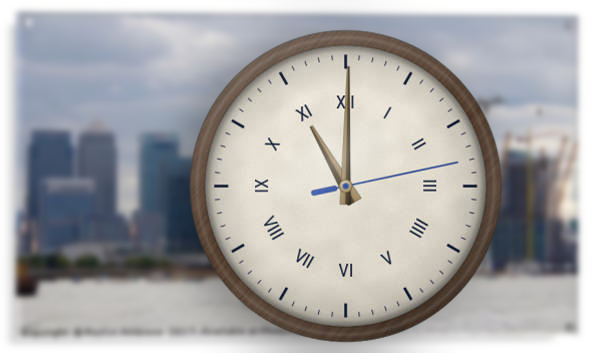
11:00:13
